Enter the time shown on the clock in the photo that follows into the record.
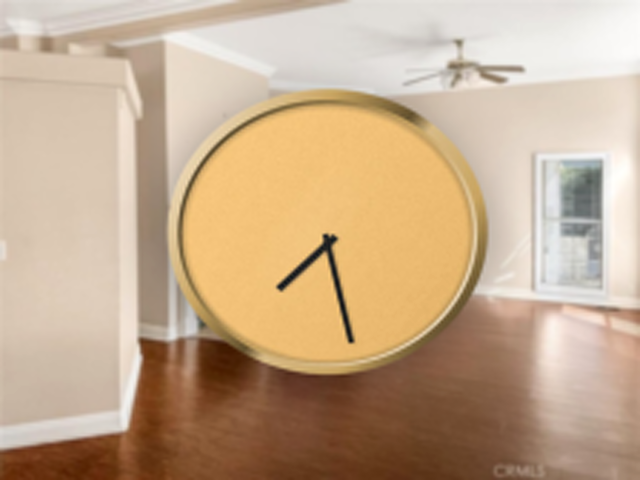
7:28
